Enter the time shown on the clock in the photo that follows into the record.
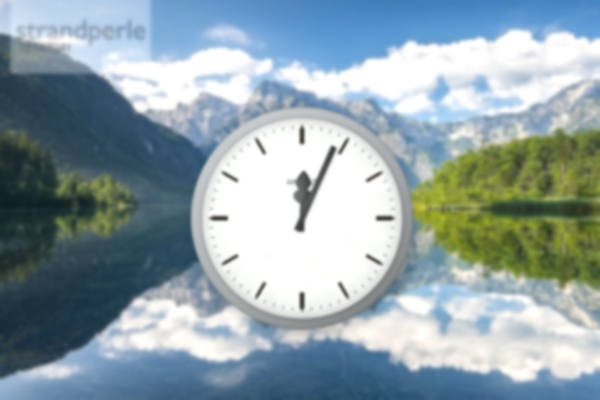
12:04
